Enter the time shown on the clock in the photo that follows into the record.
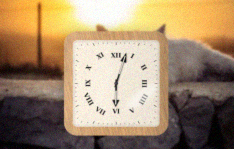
6:03
